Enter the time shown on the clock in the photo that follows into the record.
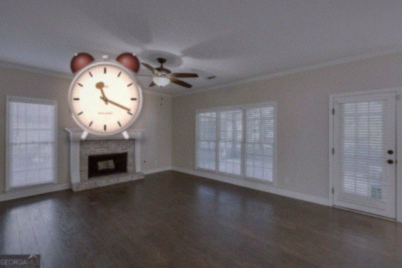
11:19
